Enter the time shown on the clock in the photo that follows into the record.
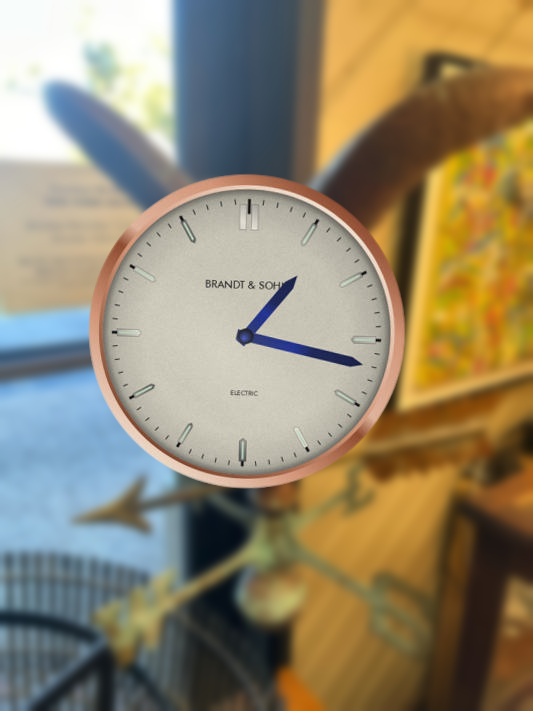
1:17
